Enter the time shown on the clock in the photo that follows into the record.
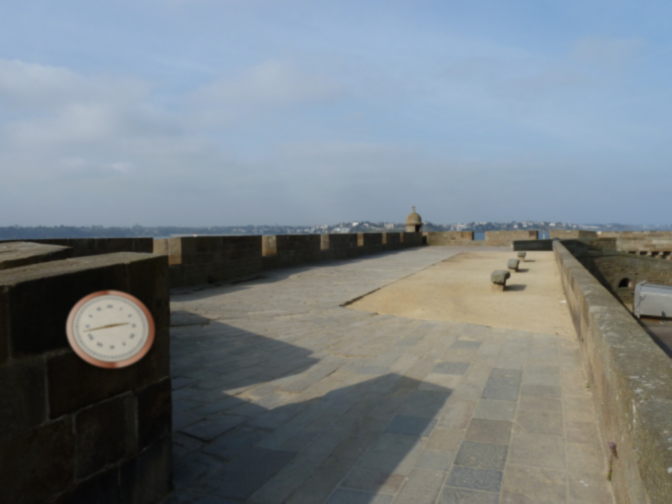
2:43
